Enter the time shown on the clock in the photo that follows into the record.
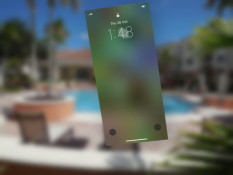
1:48
